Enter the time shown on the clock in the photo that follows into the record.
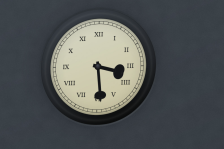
3:29
